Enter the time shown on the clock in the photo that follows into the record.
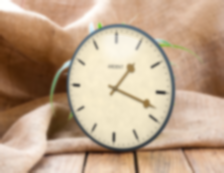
1:18
